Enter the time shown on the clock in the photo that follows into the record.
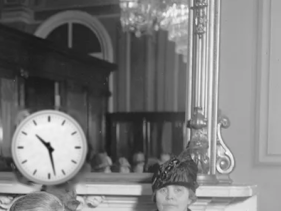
10:28
